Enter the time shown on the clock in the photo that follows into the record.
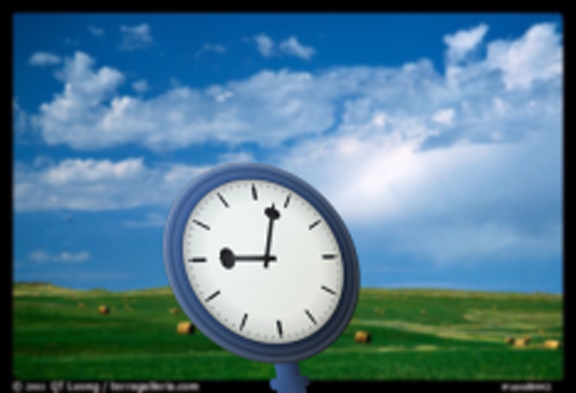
9:03
